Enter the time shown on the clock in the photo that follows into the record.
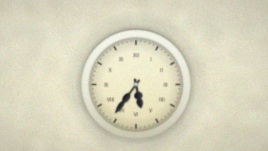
5:36
